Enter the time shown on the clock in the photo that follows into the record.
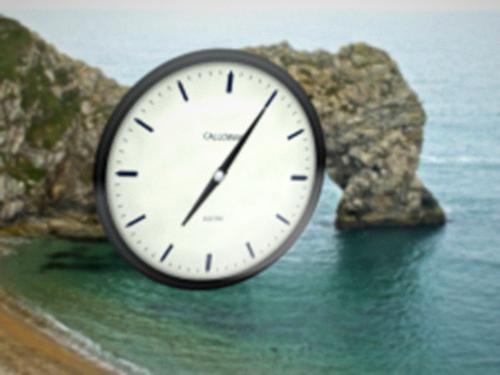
7:05
